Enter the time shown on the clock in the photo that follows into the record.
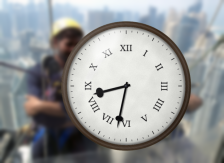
8:32
